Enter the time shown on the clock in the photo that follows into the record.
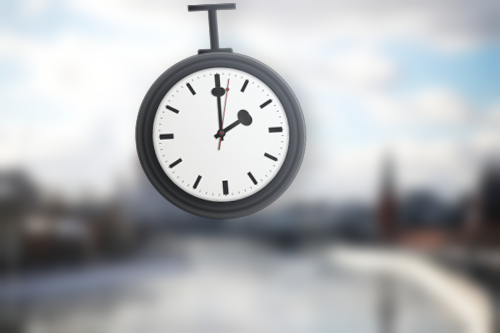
2:00:02
